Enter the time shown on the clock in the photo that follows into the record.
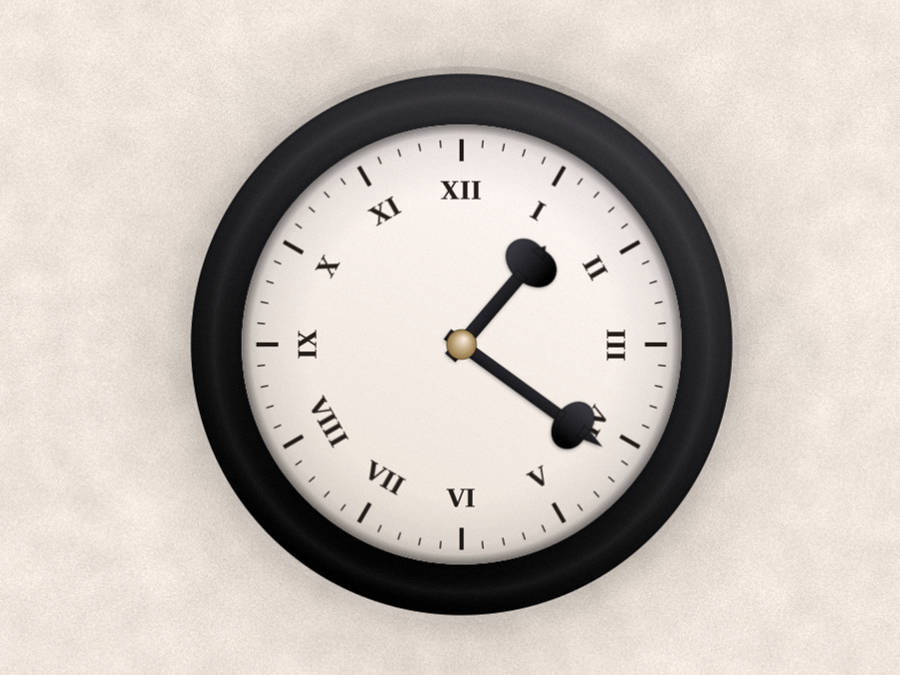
1:21
